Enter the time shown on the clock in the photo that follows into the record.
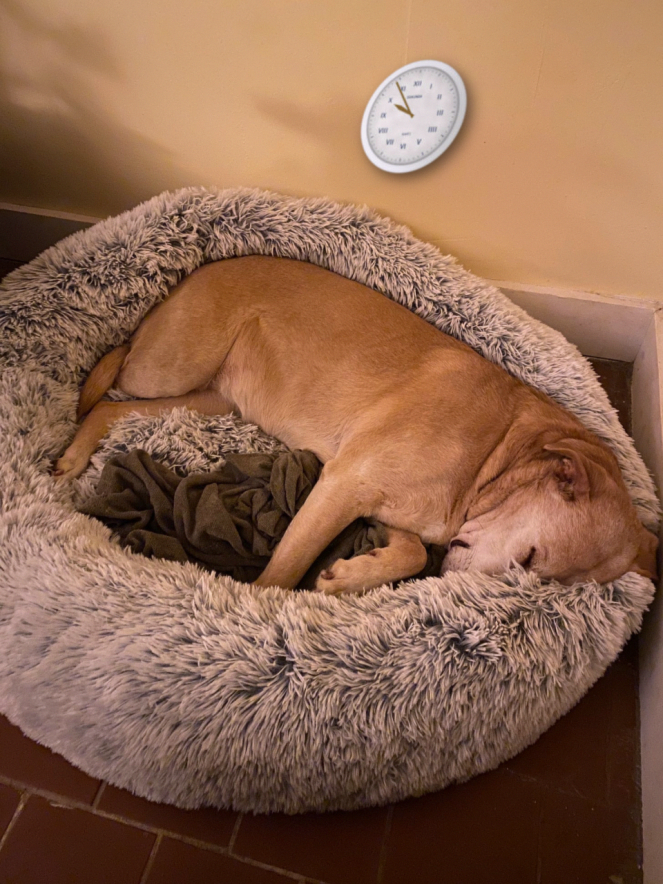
9:54
